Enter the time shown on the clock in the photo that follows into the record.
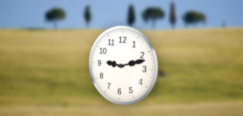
9:12
